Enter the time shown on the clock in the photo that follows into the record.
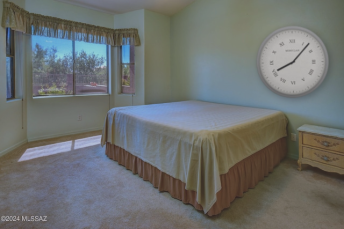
8:07
